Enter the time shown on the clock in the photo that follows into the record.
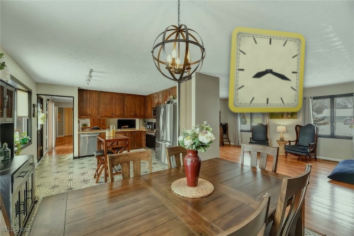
8:18
